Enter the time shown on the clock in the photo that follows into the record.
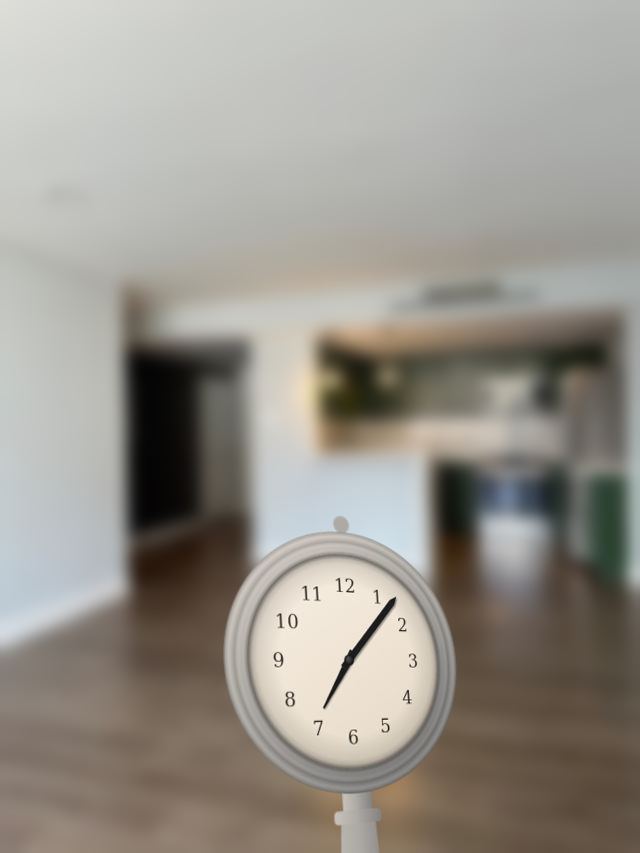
7:07
